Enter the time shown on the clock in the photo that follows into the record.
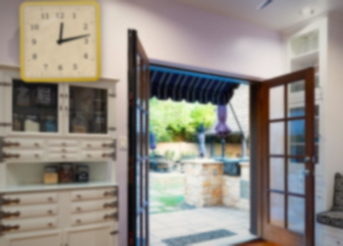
12:13
